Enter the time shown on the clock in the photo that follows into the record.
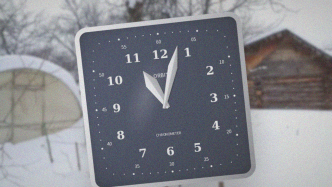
11:03
